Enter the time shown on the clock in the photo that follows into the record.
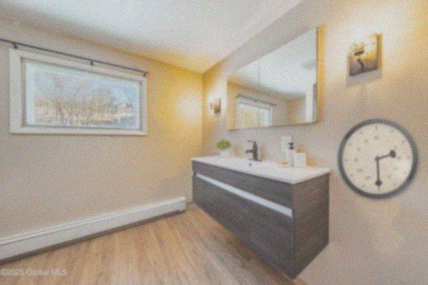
2:30
